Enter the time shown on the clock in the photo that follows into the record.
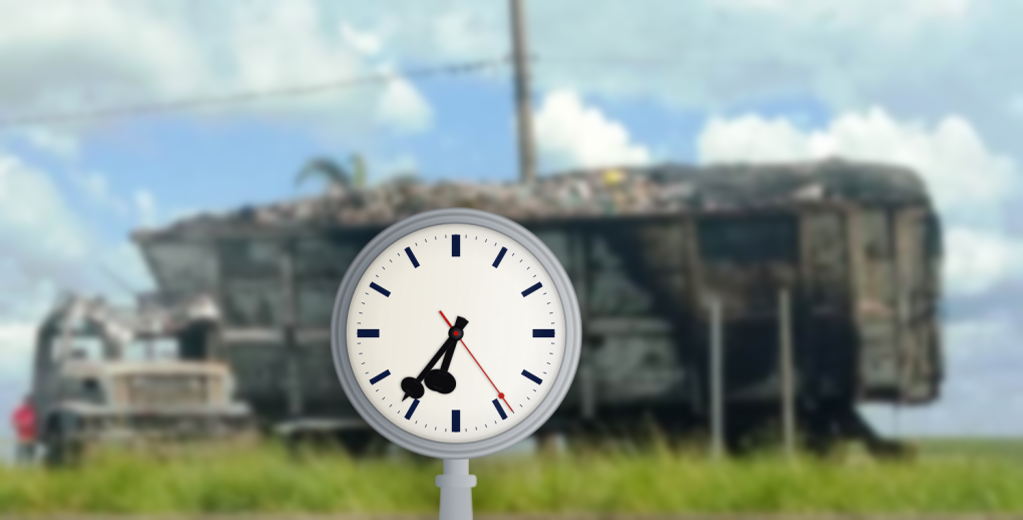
6:36:24
